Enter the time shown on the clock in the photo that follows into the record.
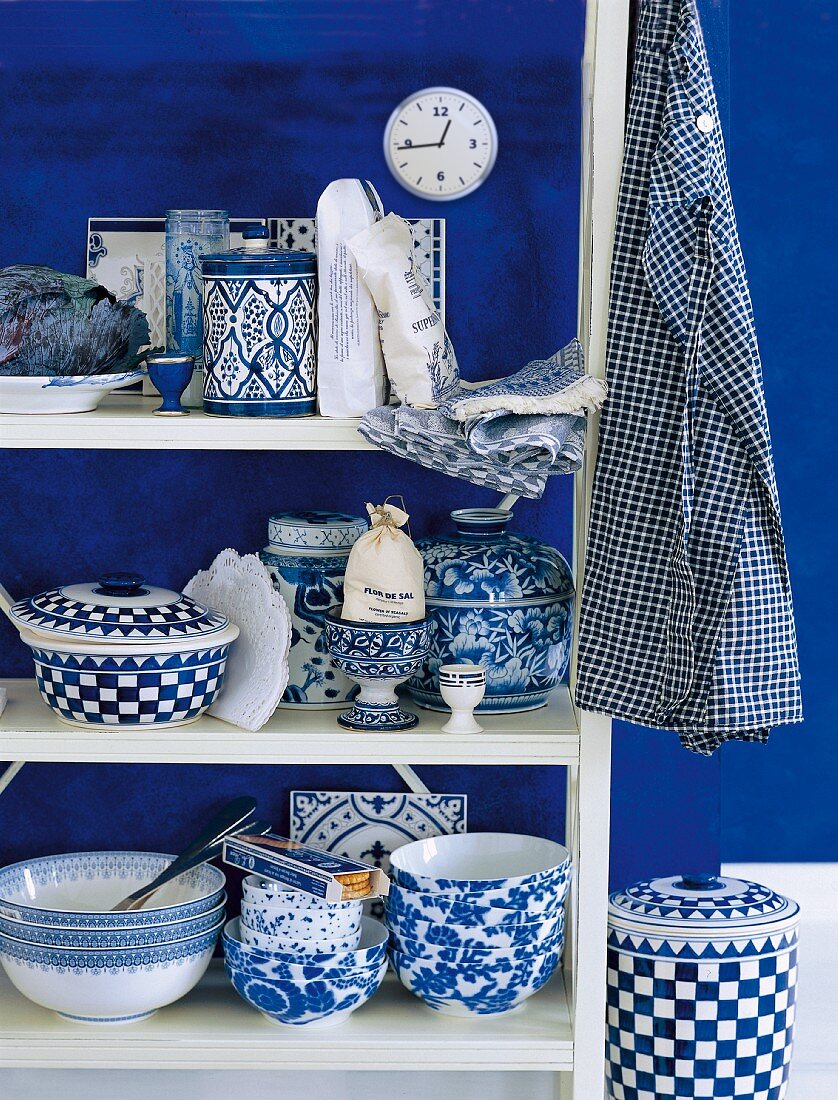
12:44
